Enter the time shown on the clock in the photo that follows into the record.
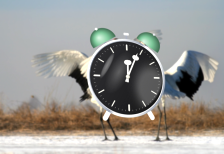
12:04
